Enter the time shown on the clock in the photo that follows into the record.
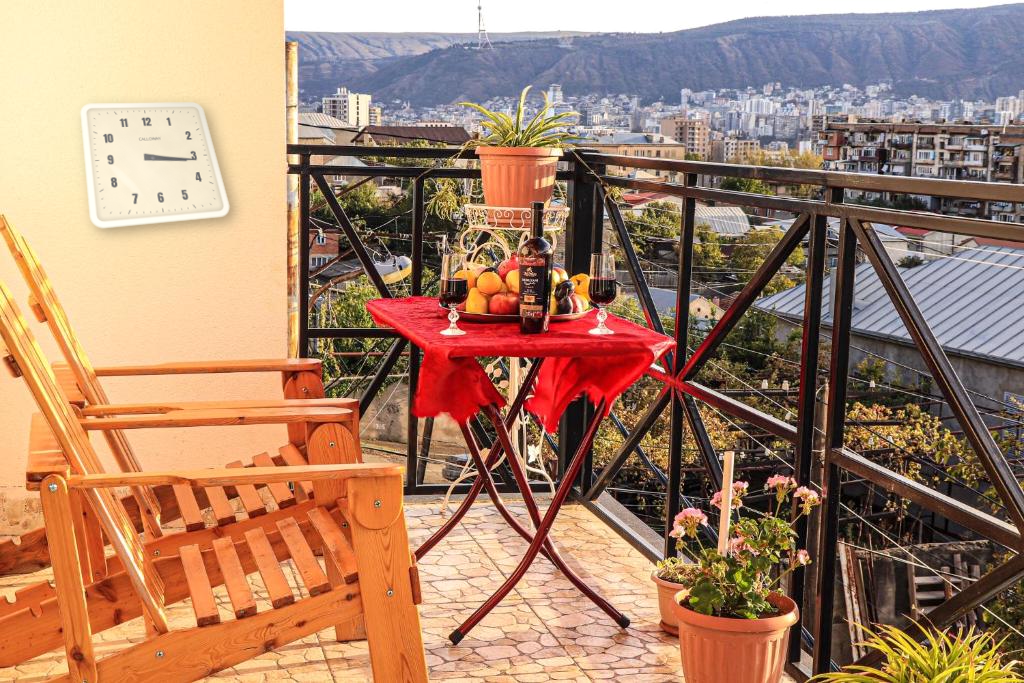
3:16
